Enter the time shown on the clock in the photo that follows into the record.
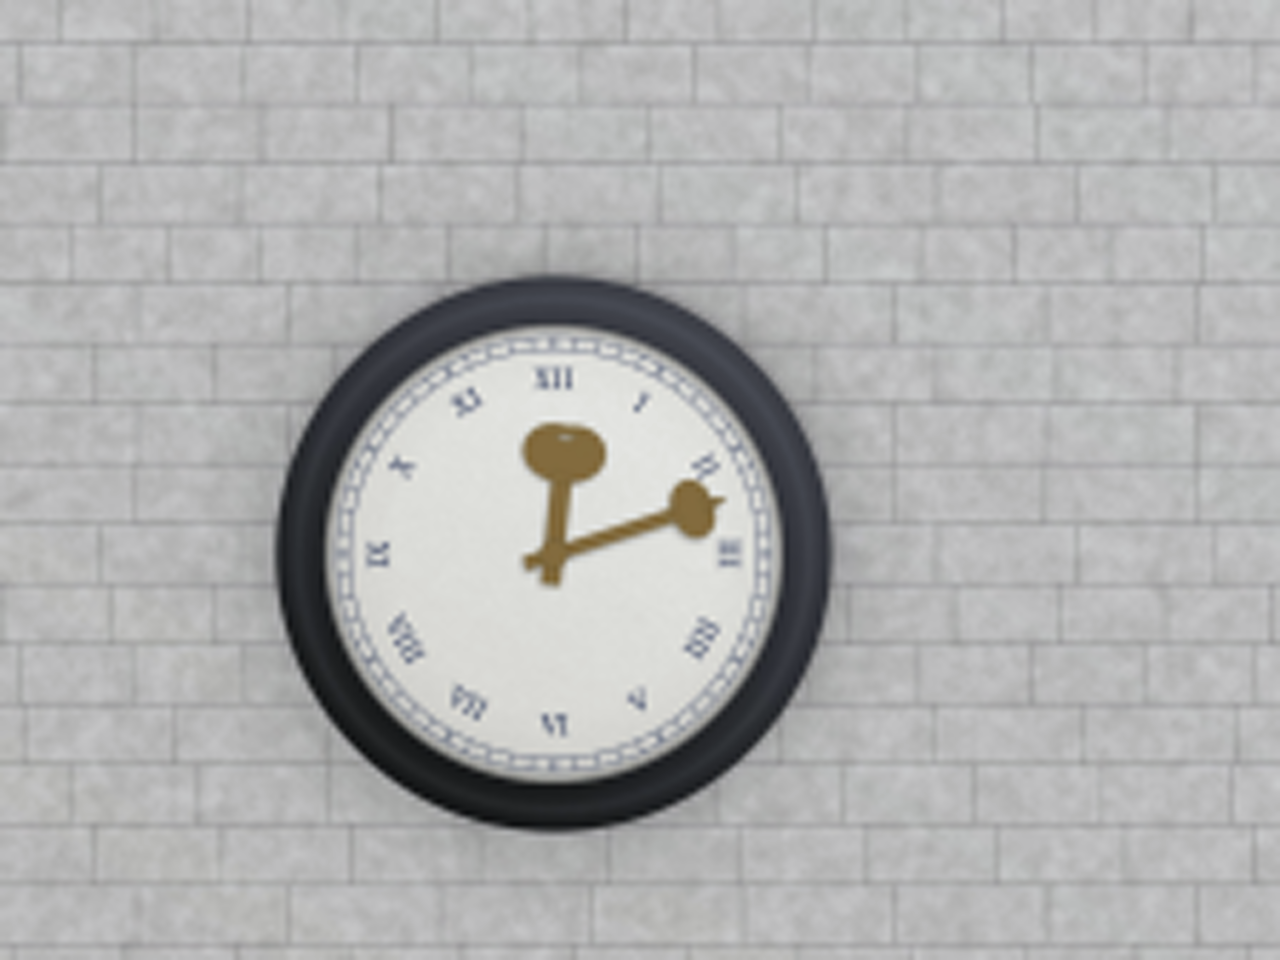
12:12
